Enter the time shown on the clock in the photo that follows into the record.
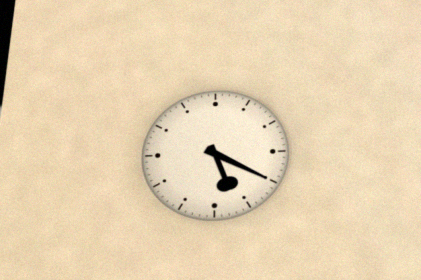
5:20
